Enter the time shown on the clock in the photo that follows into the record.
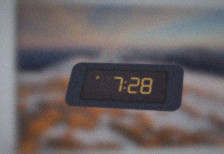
7:28
